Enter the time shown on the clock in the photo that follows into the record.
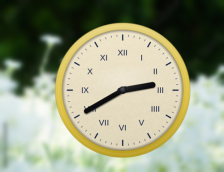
2:40
